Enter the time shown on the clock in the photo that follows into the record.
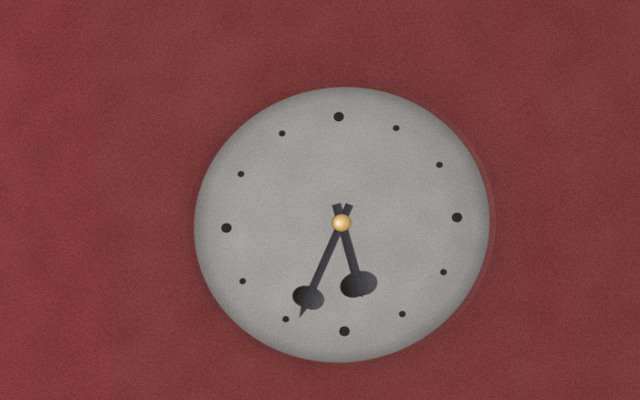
5:34
